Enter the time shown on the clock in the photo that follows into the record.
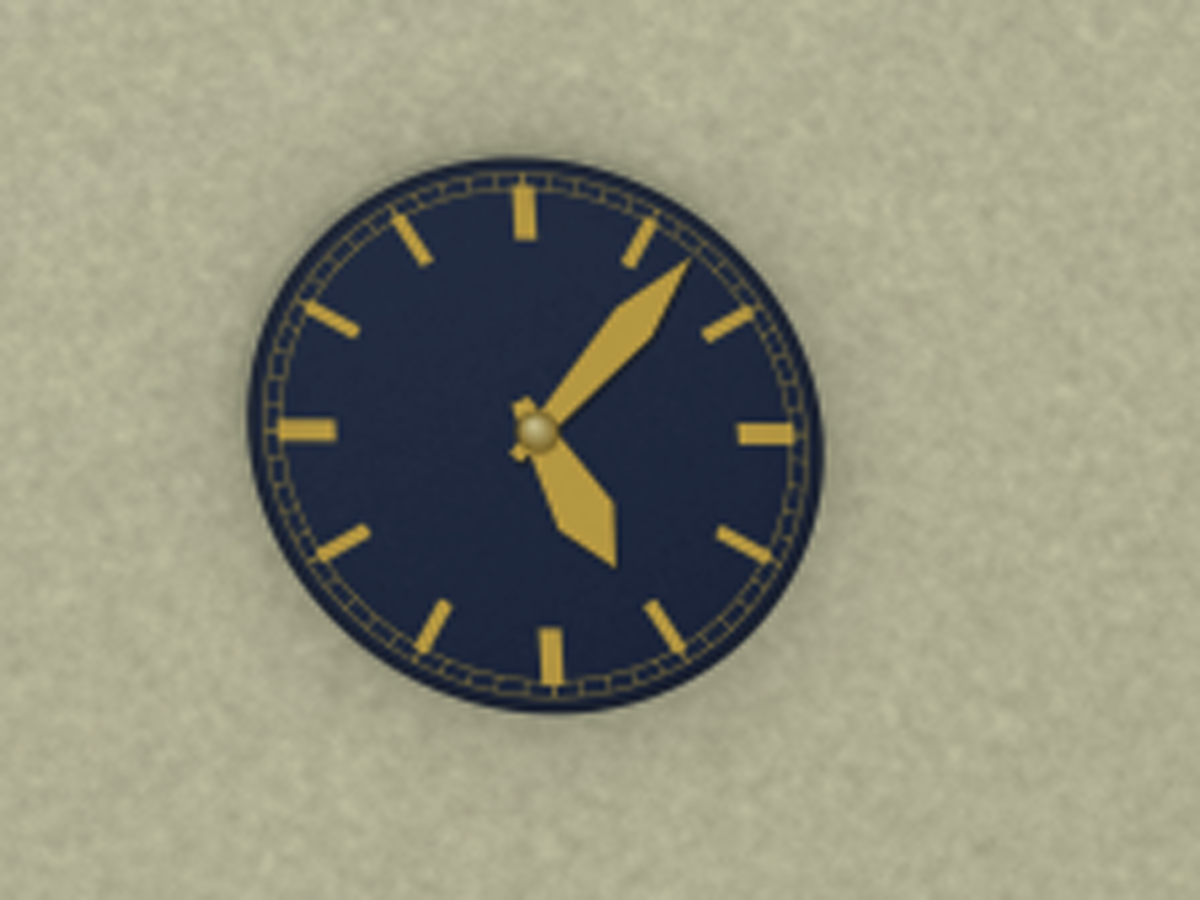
5:07
